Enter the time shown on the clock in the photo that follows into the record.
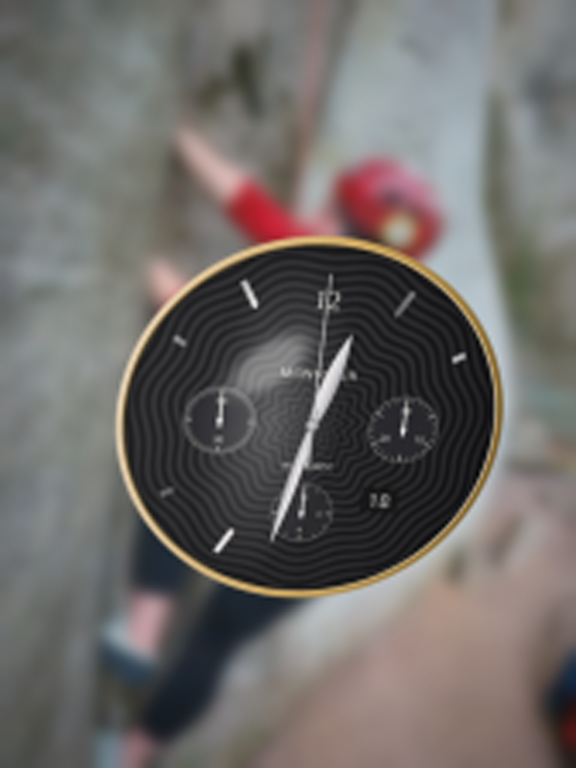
12:32
